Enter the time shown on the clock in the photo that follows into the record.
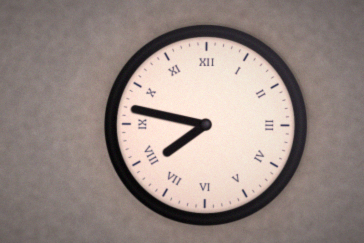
7:47
